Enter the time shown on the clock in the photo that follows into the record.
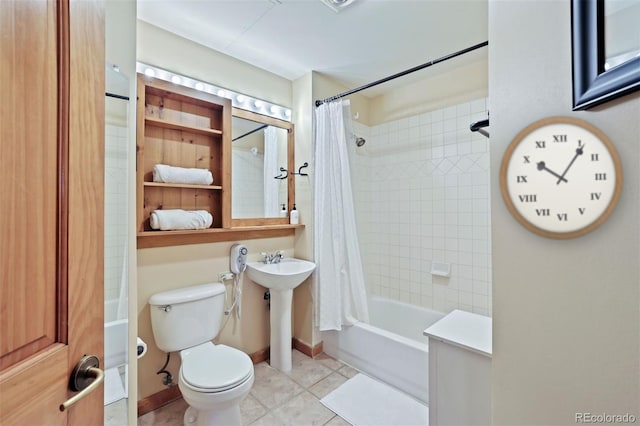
10:06
